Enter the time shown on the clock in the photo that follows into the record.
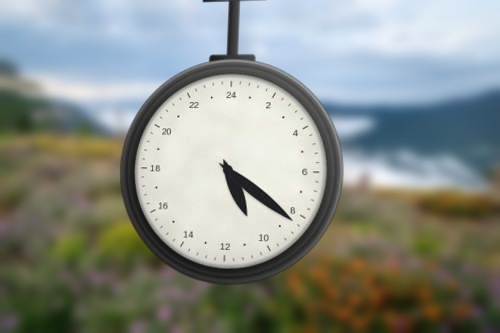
10:21
